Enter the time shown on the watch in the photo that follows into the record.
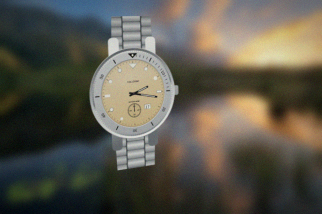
2:17
